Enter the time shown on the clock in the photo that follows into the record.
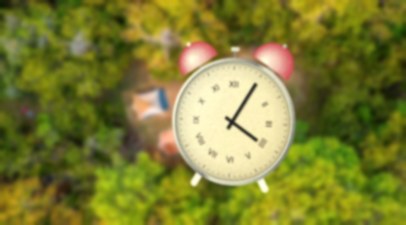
4:05
